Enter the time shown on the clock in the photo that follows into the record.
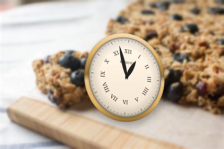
12:57
